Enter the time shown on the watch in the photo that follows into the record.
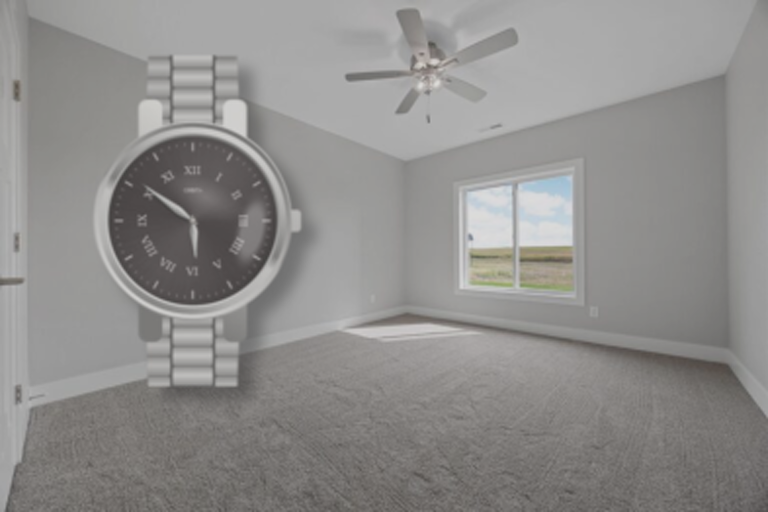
5:51
